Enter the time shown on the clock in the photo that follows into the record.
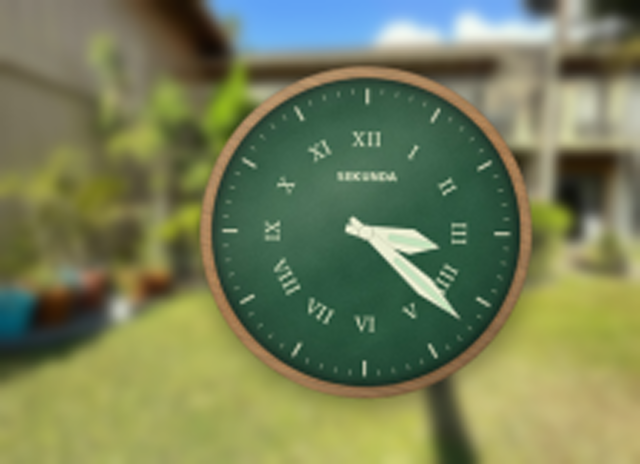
3:22
